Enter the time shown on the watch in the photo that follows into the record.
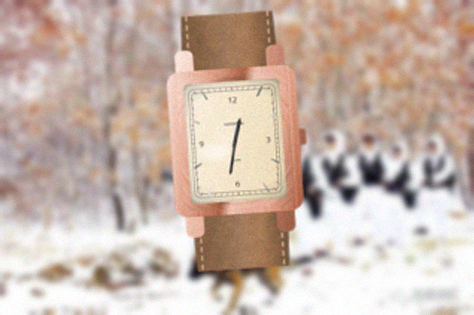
12:32
